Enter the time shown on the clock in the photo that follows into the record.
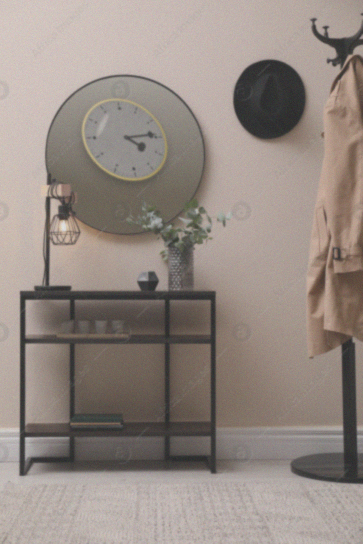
4:14
